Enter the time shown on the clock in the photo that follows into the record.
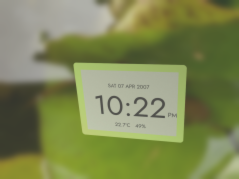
10:22
